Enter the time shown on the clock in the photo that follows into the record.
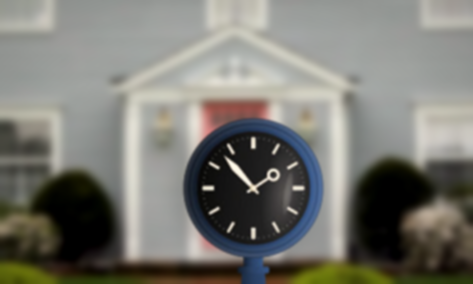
1:53
